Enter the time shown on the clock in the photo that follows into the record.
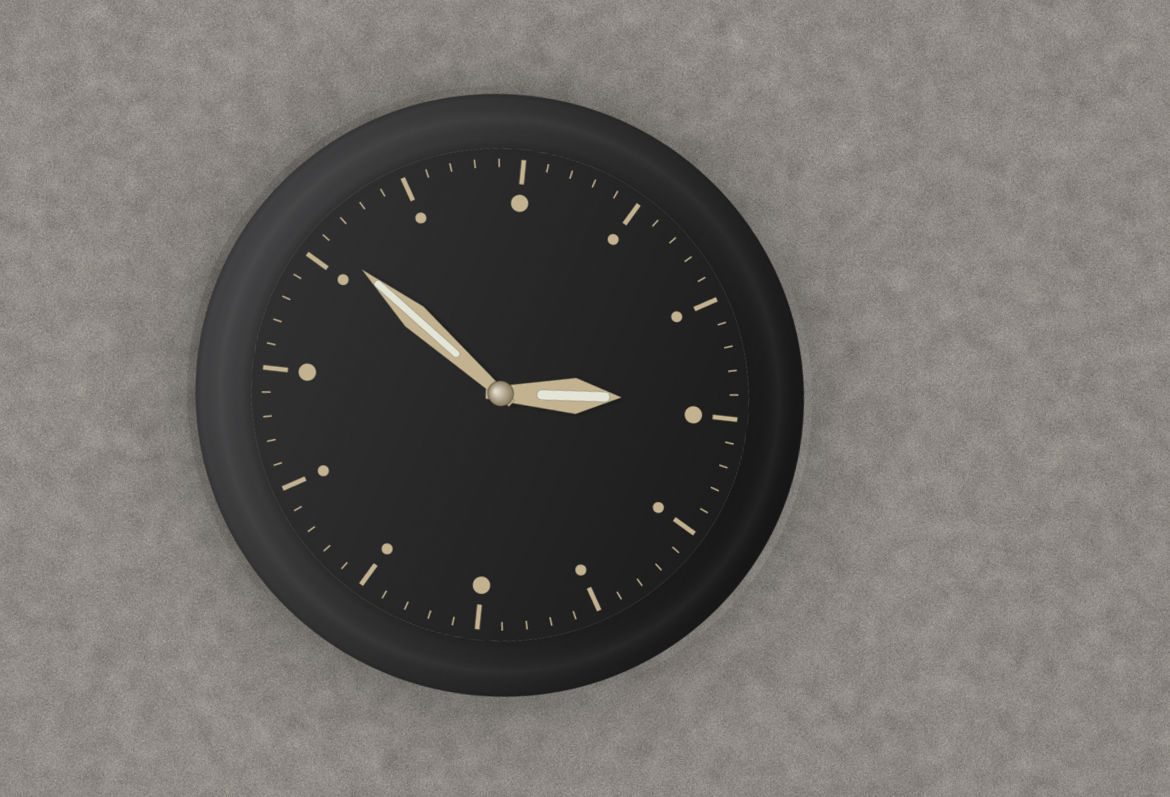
2:51
